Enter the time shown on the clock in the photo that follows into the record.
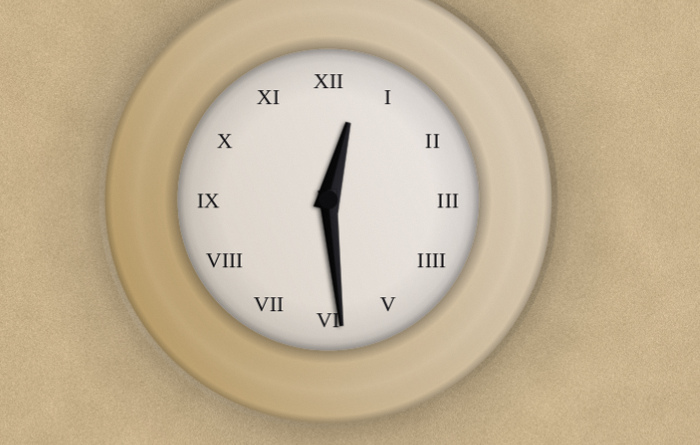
12:29
